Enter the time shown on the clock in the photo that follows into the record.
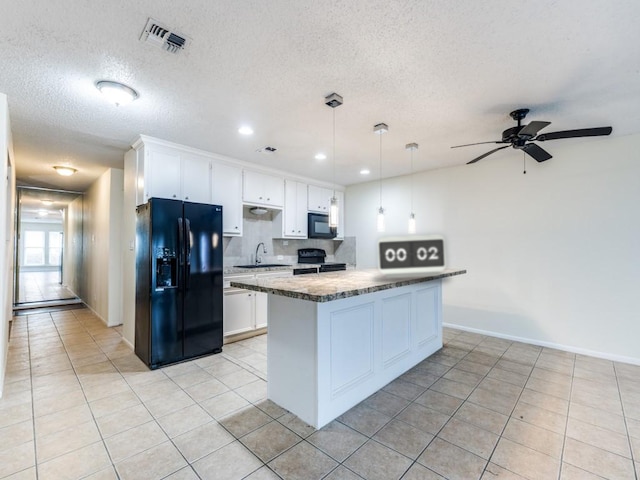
0:02
